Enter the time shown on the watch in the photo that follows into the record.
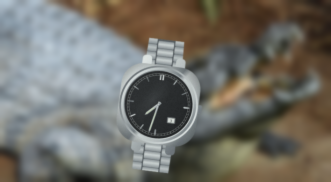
7:32
